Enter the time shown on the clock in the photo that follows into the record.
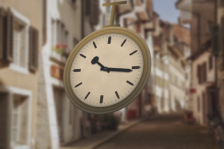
10:16
